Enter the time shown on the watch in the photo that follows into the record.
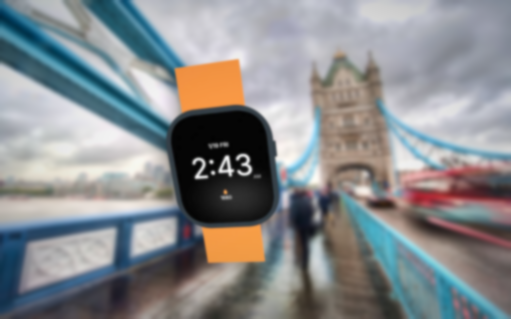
2:43
